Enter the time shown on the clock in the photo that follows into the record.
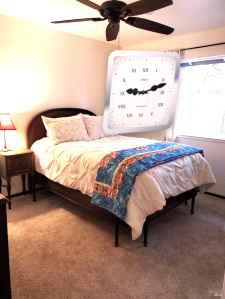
9:12
